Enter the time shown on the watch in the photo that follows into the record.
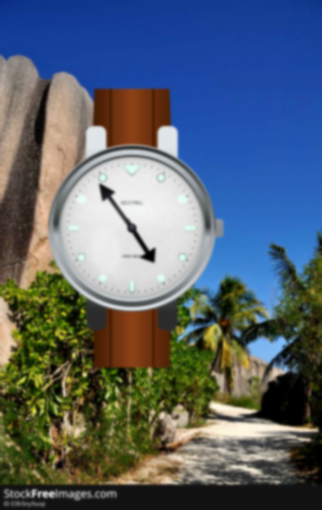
4:54
